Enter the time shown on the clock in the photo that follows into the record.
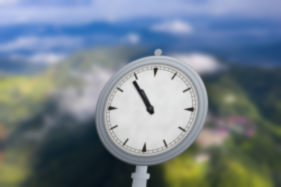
10:54
